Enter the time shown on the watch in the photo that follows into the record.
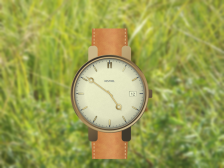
4:51
